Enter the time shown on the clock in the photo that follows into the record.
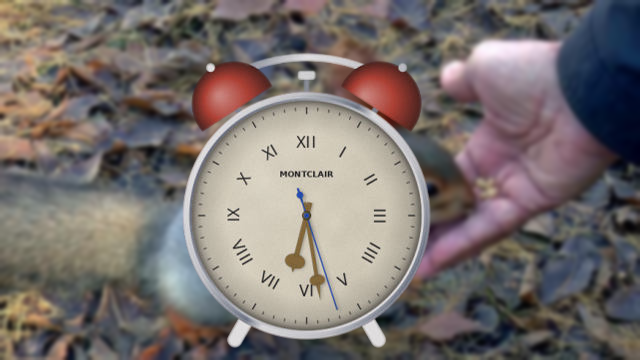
6:28:27
